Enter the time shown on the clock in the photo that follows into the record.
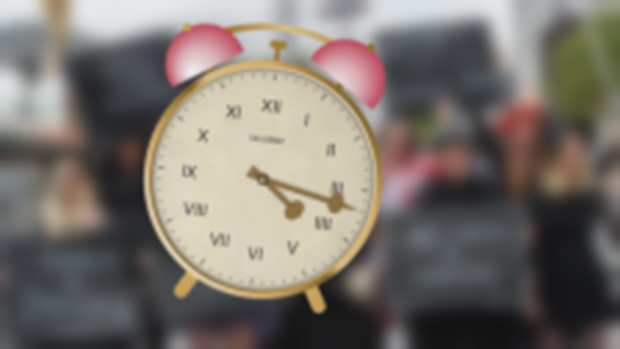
4:17
